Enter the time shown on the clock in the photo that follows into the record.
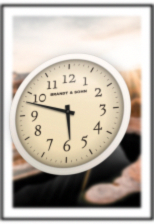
5:48
